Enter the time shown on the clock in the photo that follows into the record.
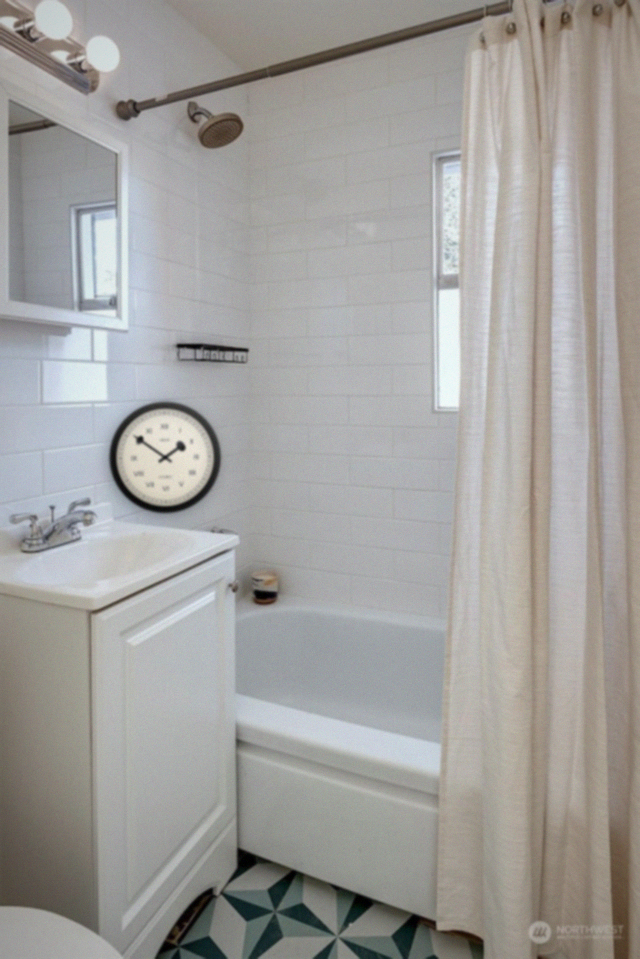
1:51
